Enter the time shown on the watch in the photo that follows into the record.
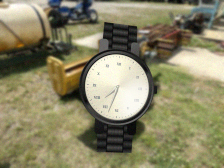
7:33
